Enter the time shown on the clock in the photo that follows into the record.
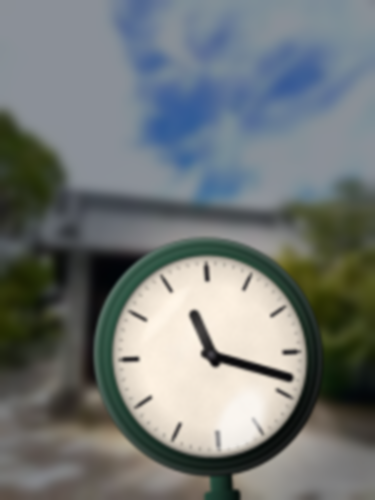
11:18
